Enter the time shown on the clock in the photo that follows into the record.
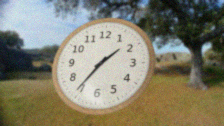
1:36
